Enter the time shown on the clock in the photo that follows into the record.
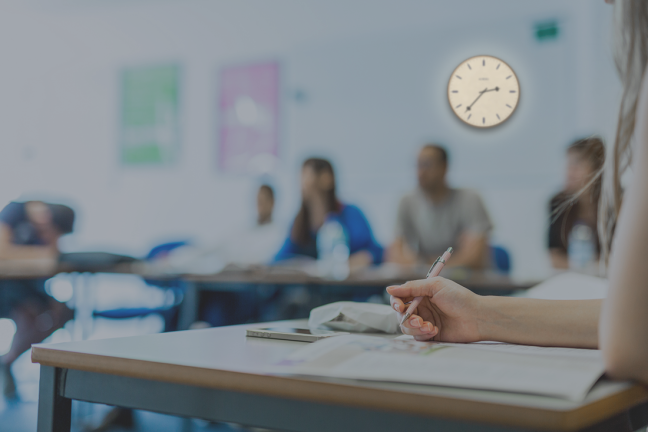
2:37
